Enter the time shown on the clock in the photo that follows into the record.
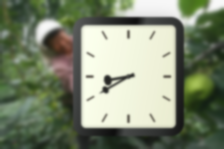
8:40
